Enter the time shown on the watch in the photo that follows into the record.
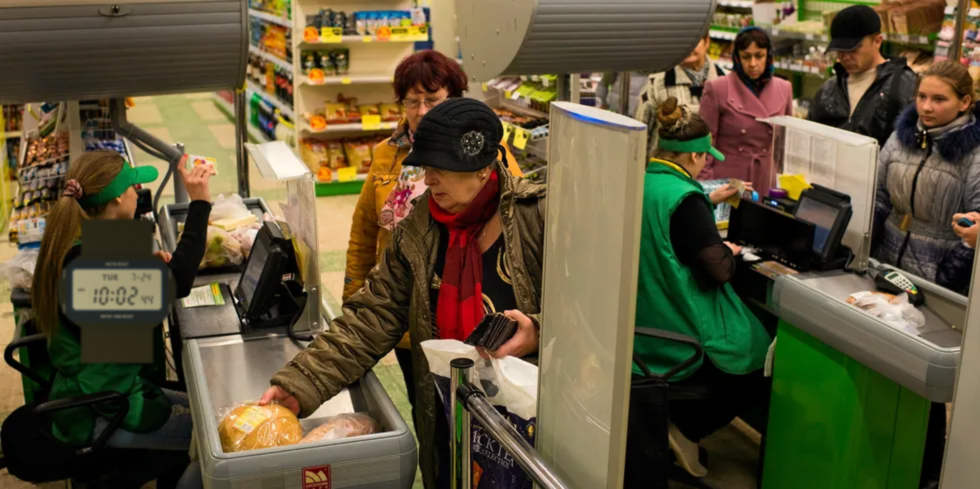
10:02
